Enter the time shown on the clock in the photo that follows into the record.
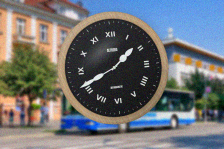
1:41
